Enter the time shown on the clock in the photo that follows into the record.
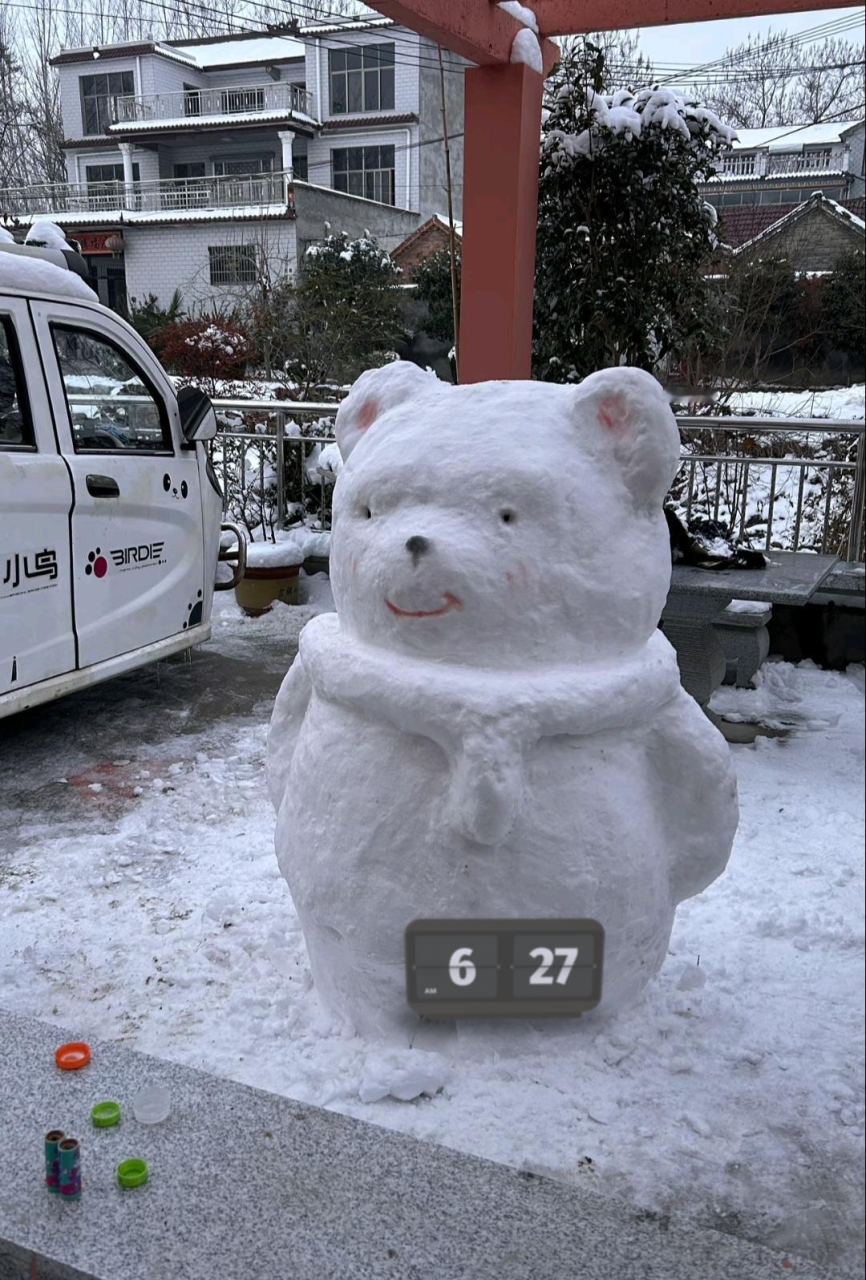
6:27
